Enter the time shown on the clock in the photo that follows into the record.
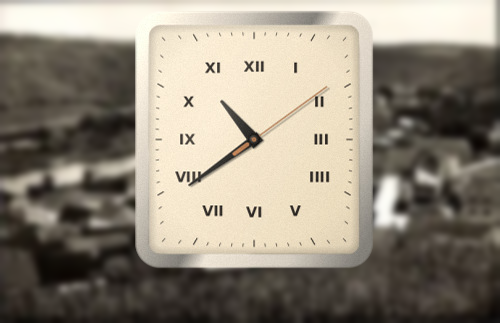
10:39:09
